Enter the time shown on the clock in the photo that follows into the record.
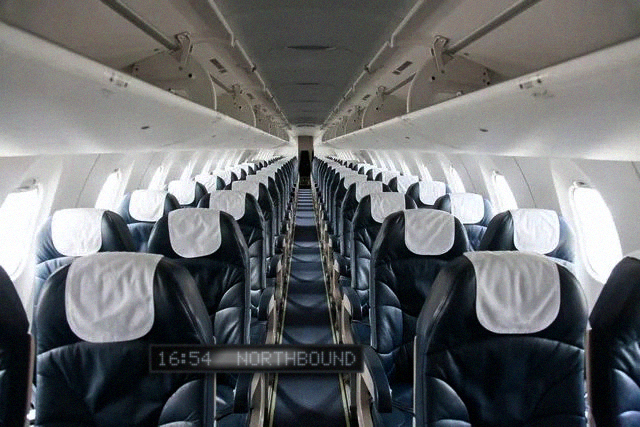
16:54
